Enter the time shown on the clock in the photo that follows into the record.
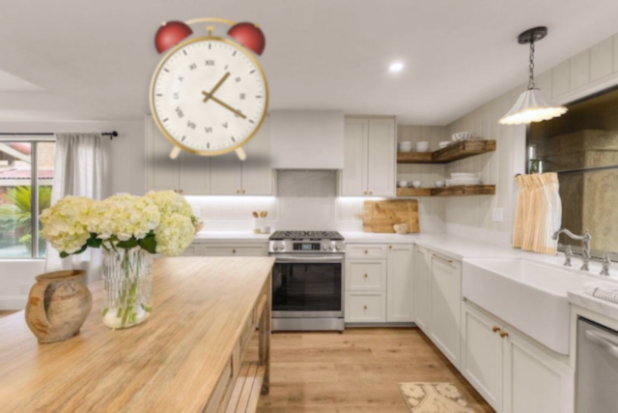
1:20
